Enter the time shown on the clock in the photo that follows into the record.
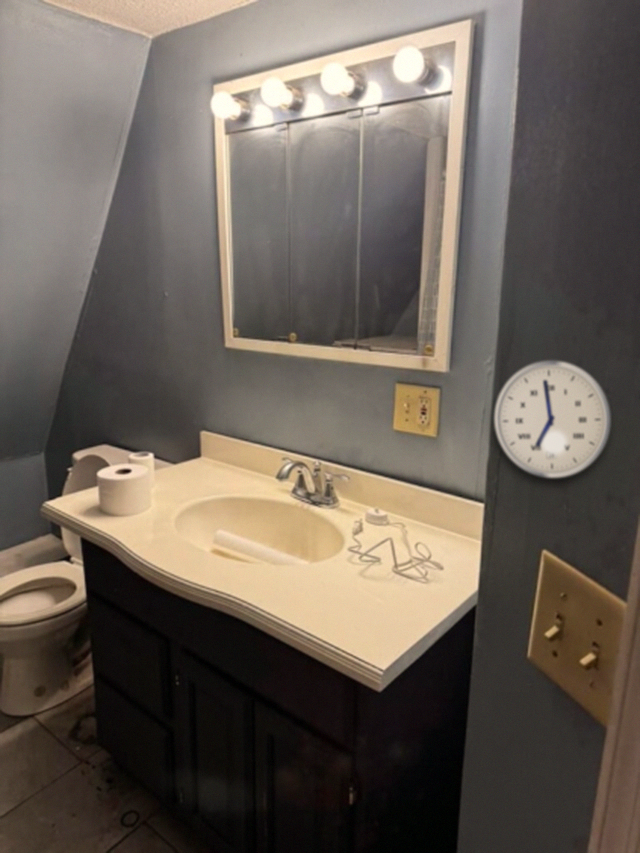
6:59
